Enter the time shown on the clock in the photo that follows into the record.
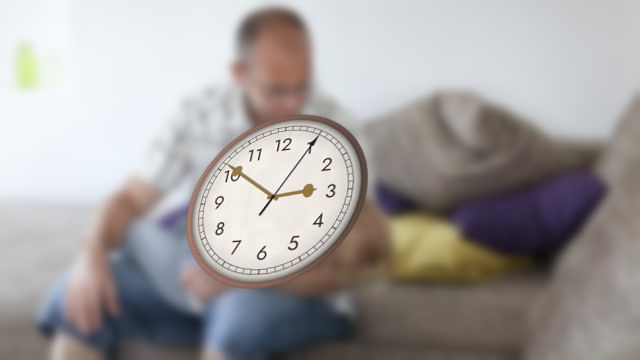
2:51:05
